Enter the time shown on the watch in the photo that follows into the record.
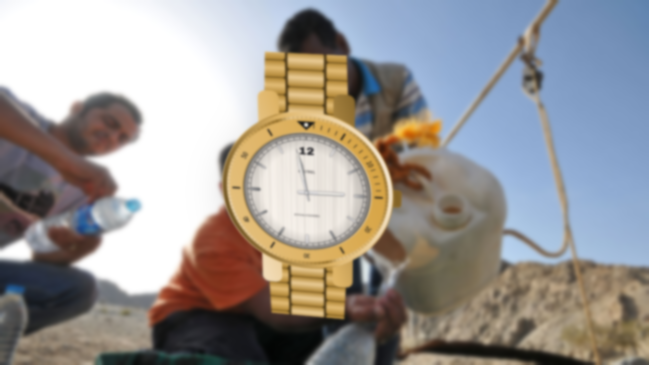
2:58
